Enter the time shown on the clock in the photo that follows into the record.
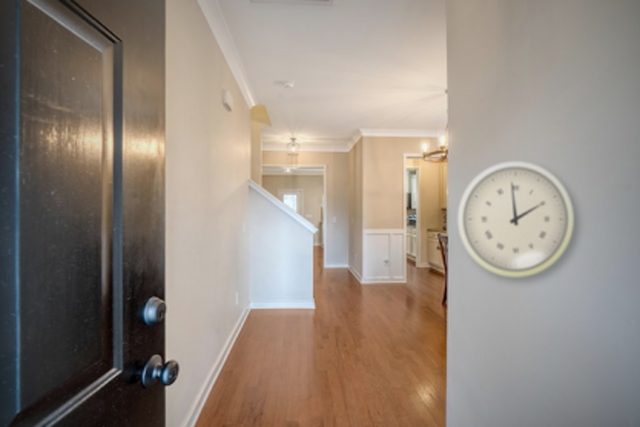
1:59
